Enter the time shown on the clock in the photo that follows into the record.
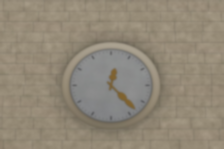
12:23
